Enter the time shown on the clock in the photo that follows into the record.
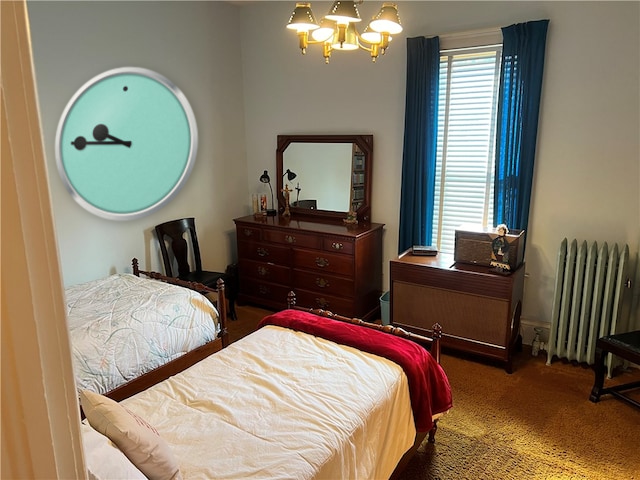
9:45
